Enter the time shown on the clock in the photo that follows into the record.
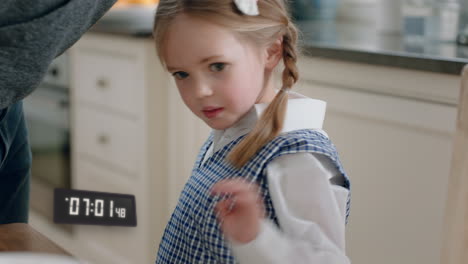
7:01
